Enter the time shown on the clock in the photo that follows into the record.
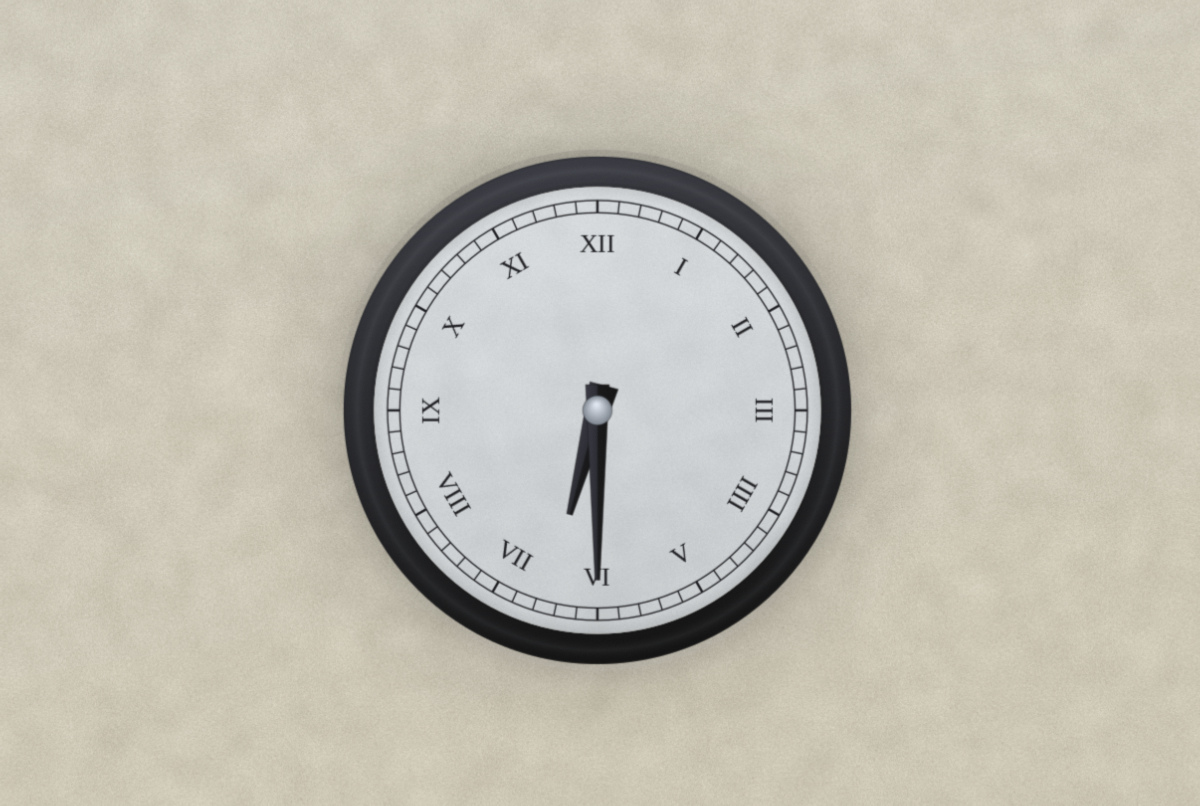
6:30
